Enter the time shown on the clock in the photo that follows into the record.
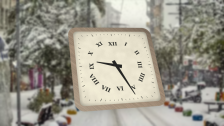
9:26
